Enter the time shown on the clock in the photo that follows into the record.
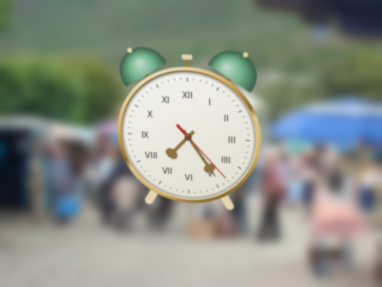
7:24:23
